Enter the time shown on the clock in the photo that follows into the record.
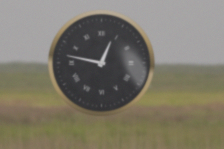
12:47
